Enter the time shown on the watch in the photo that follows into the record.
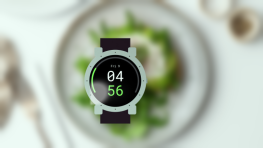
4:56
